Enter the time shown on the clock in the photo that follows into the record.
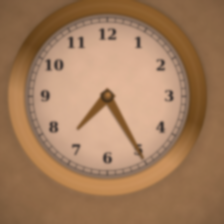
7:25
